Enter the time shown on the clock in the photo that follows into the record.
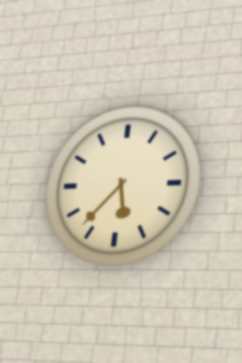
5:37
